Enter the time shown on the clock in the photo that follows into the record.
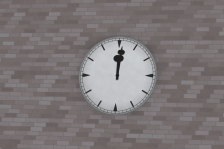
12:01
